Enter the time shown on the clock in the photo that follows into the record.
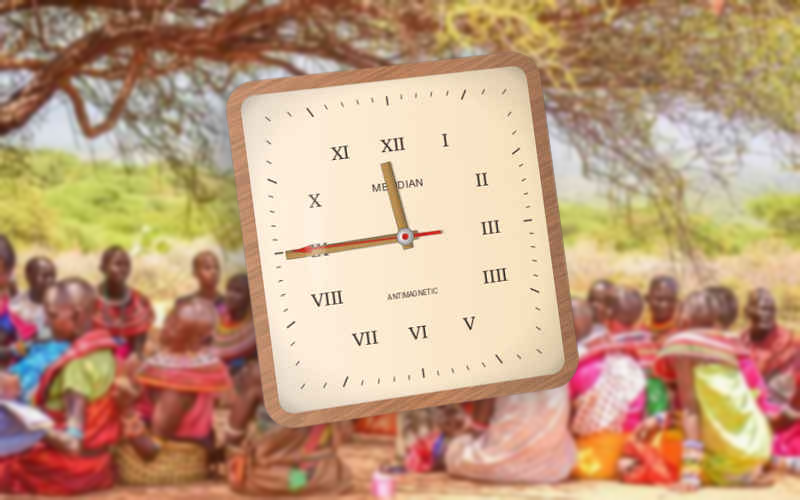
11:44:45
